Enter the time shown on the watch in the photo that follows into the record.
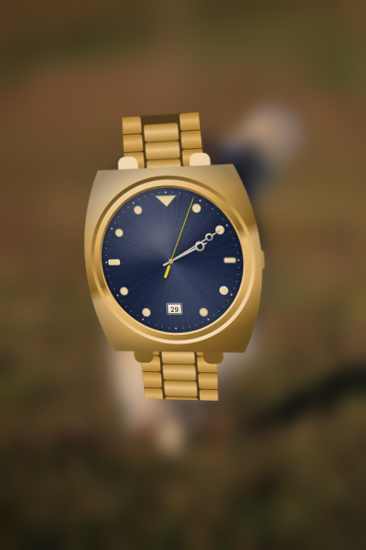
2:10:04
